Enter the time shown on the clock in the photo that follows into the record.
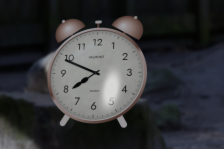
7:49
